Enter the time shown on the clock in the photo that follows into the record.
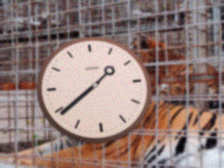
1:39
